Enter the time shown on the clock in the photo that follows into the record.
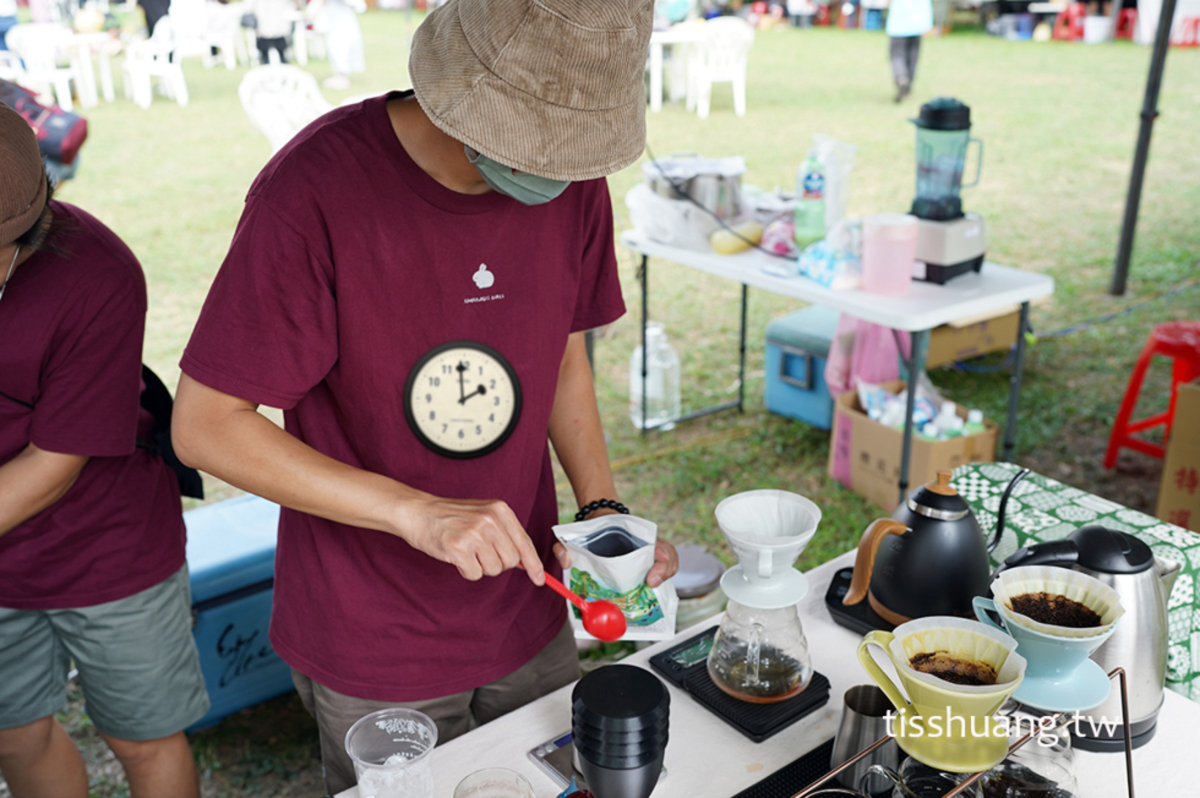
1:59
